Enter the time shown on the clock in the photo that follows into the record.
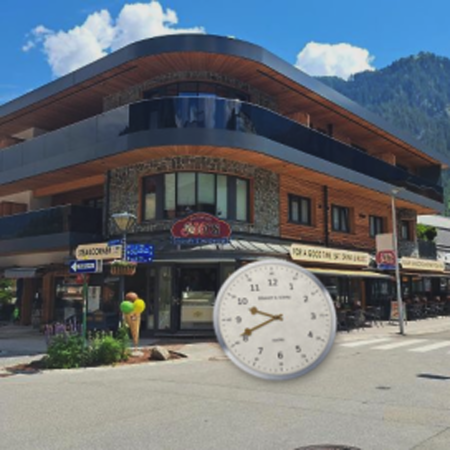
9:41
